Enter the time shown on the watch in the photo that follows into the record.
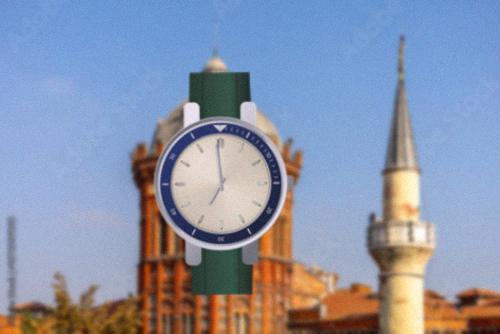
6:59
